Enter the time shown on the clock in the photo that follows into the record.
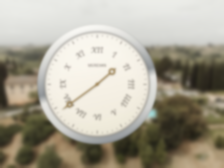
1:39
